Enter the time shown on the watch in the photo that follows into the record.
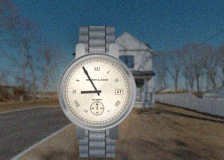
8:55
